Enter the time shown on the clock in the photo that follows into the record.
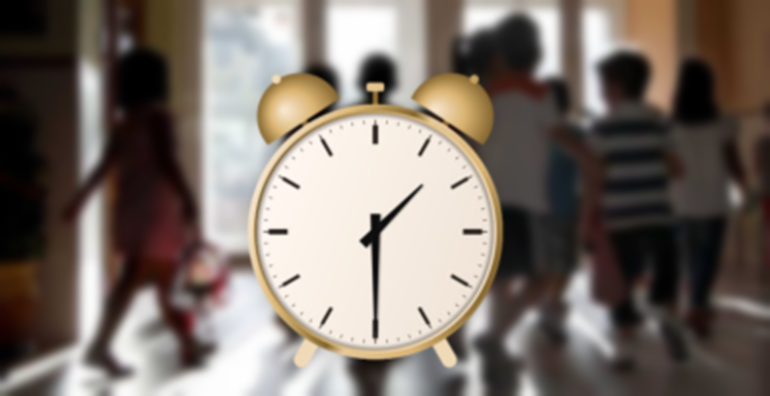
1:30
